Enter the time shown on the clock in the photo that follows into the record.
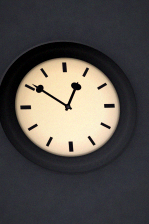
12:51
